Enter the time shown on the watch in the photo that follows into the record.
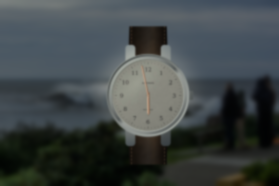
5:58
